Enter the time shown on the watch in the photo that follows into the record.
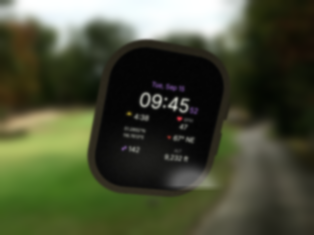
9:45
